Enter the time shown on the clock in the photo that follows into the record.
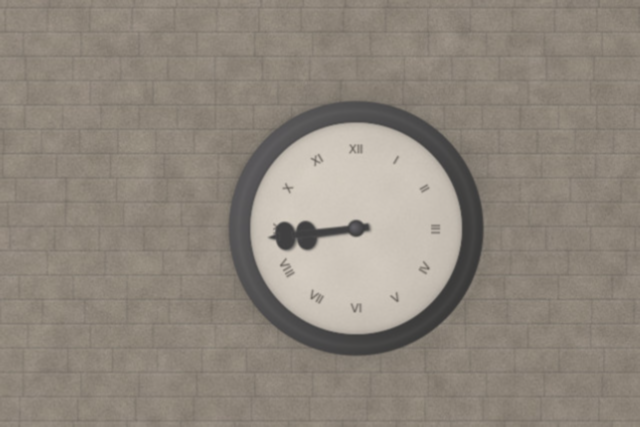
8:44
